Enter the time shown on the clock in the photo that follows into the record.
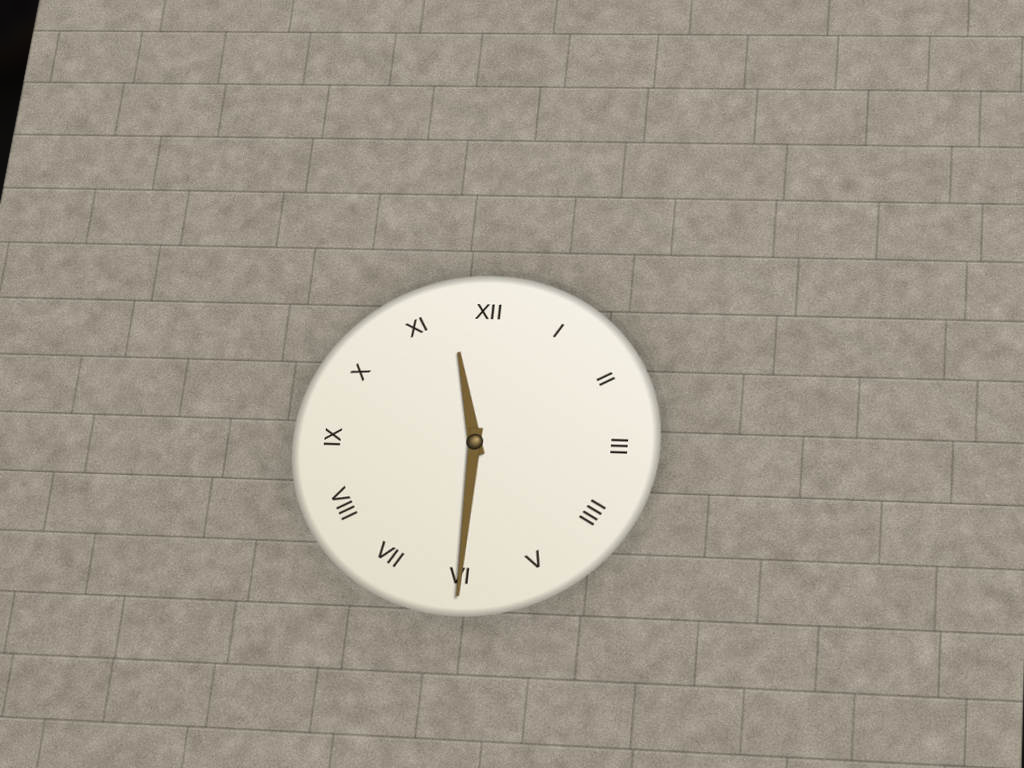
11:30
